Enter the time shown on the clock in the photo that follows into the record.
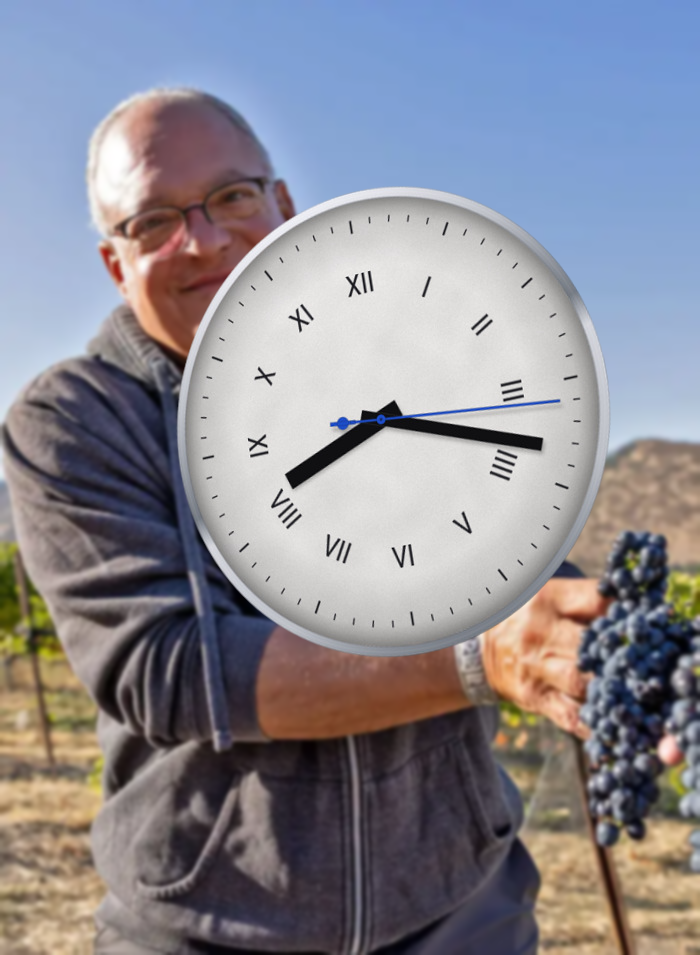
8:18:16
